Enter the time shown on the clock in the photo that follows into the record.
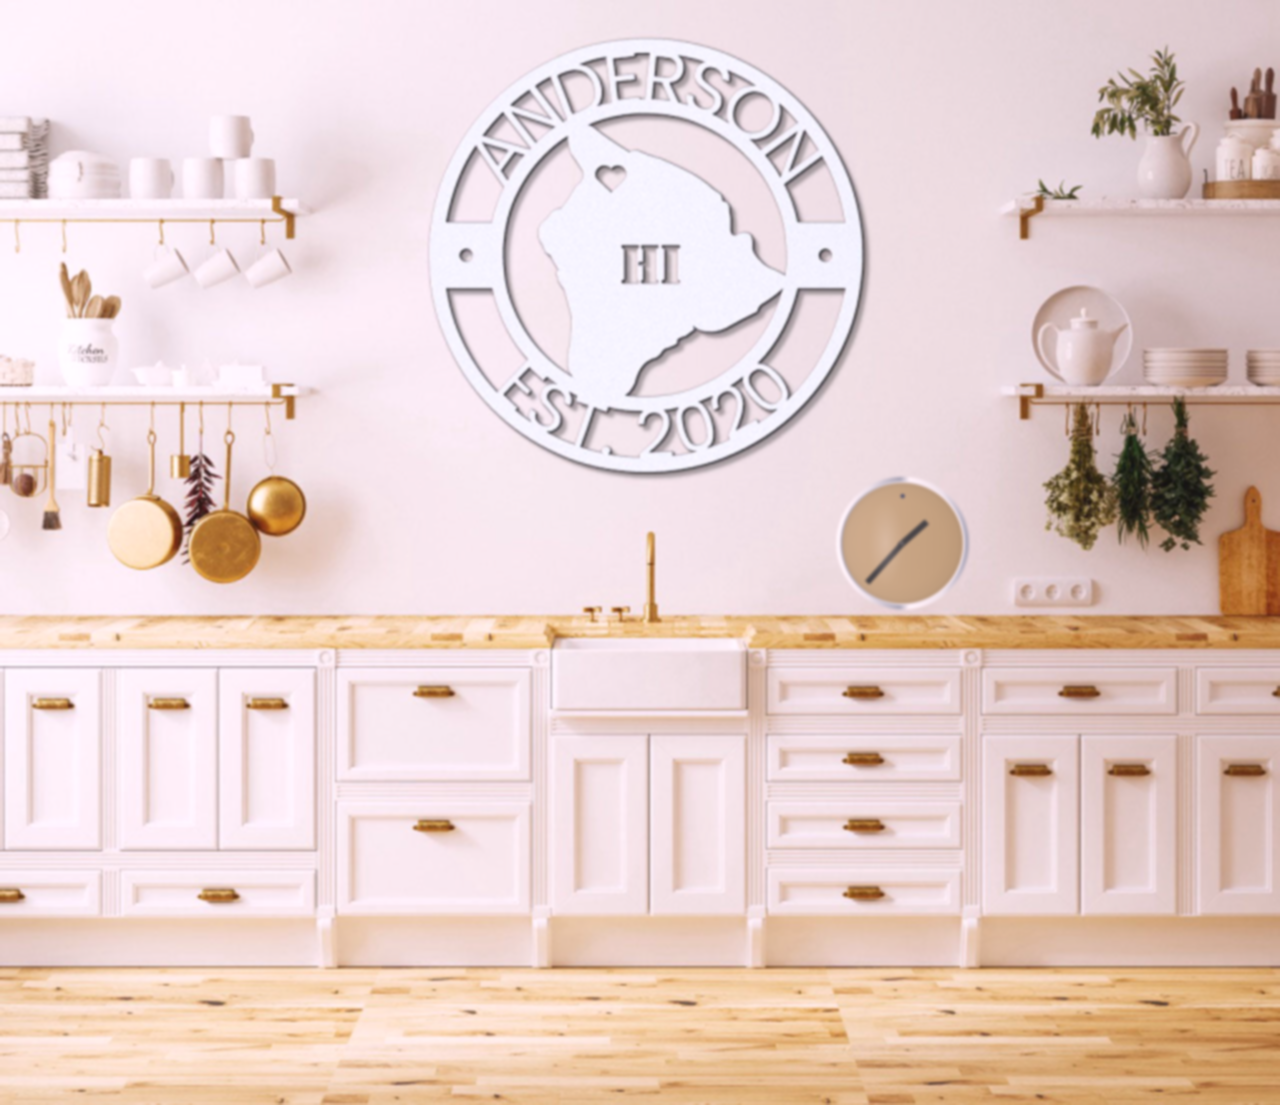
1:37
